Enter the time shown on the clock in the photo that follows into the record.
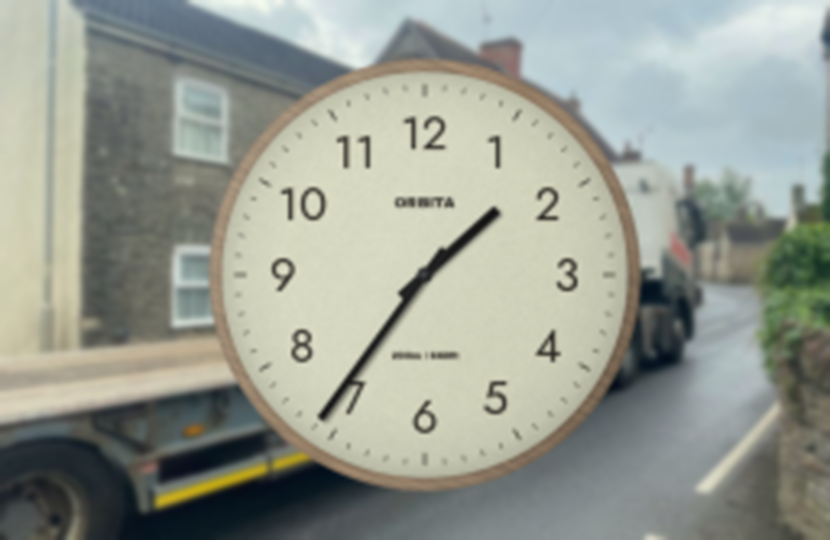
1:36
